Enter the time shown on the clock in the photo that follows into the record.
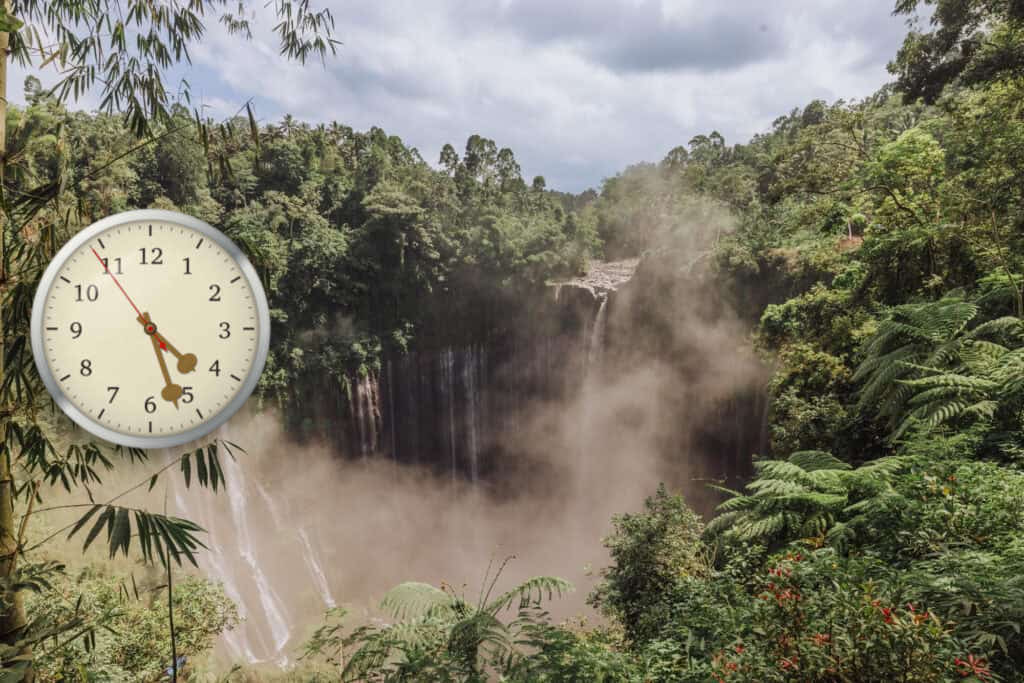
4:26:54
